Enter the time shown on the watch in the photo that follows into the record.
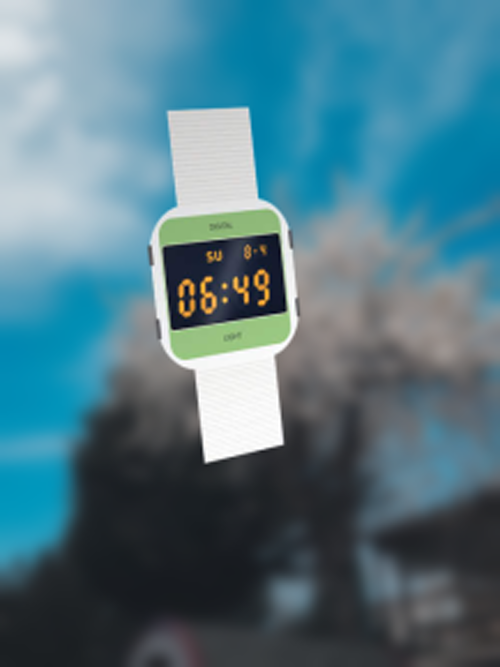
6:49
